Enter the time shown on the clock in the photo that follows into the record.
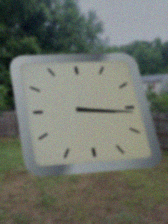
3:16
